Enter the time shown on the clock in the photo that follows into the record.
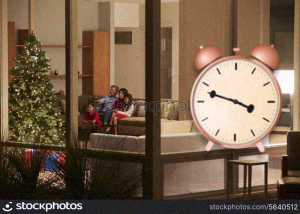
3:48
